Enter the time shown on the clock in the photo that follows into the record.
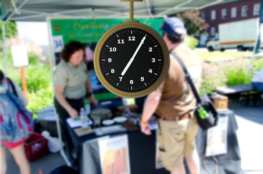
7:05
